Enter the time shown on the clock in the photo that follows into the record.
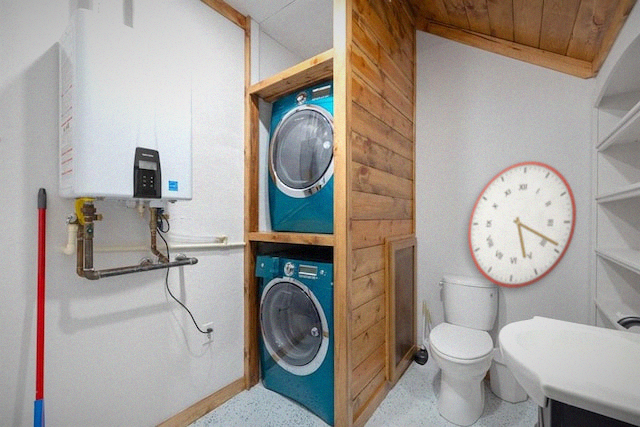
5:19
